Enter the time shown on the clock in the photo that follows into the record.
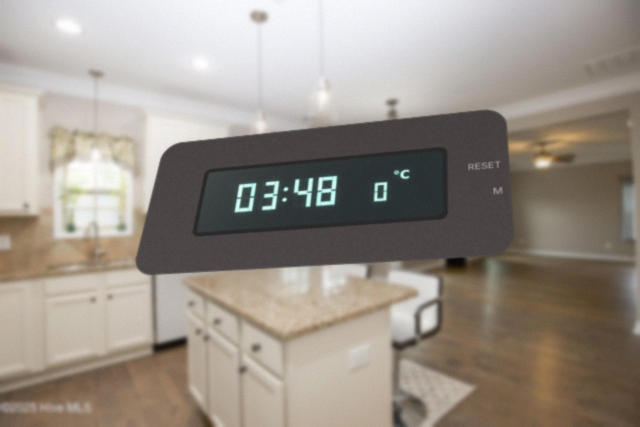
3:48
